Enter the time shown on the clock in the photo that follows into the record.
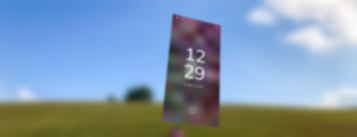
12:29
